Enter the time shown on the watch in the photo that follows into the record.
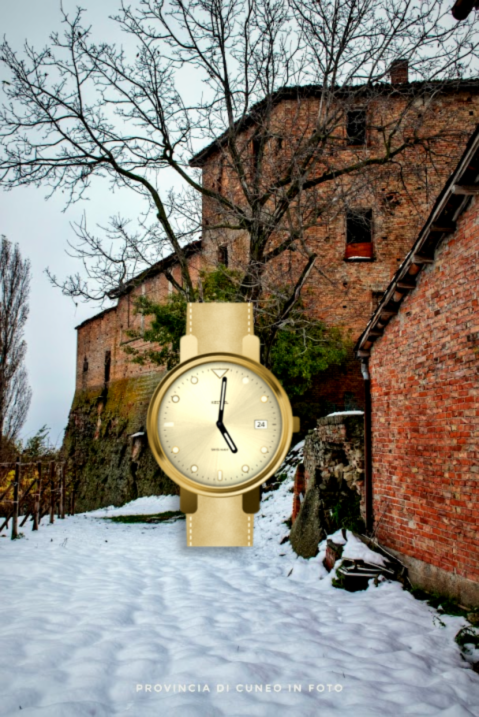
5:01
